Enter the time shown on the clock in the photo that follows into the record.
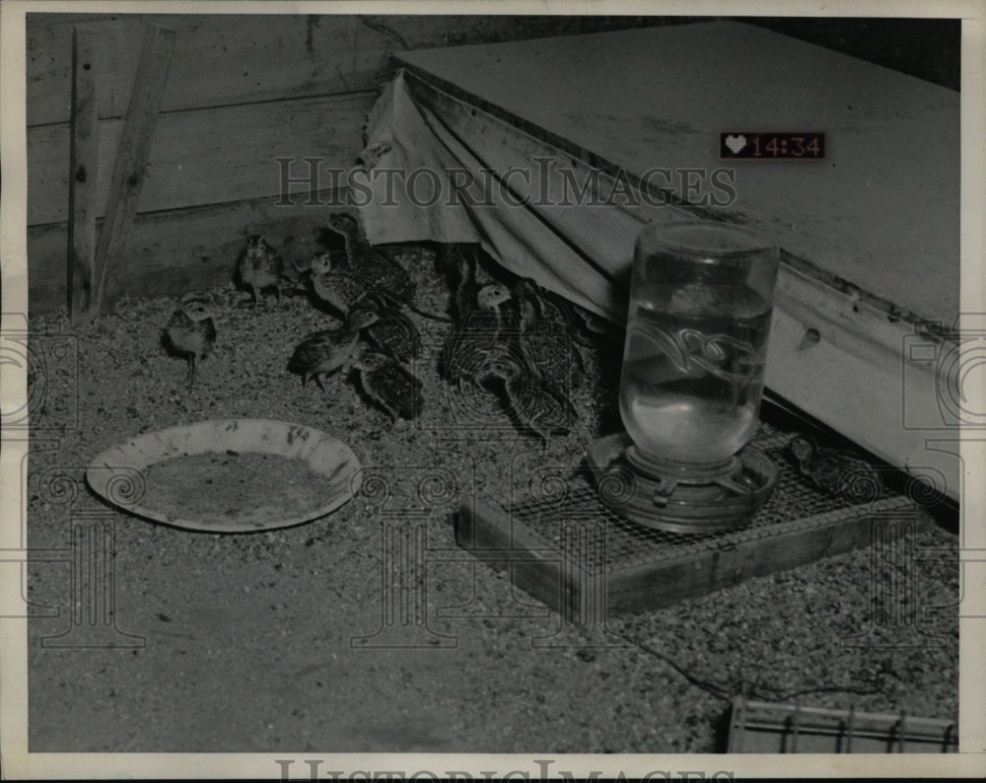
14:34
